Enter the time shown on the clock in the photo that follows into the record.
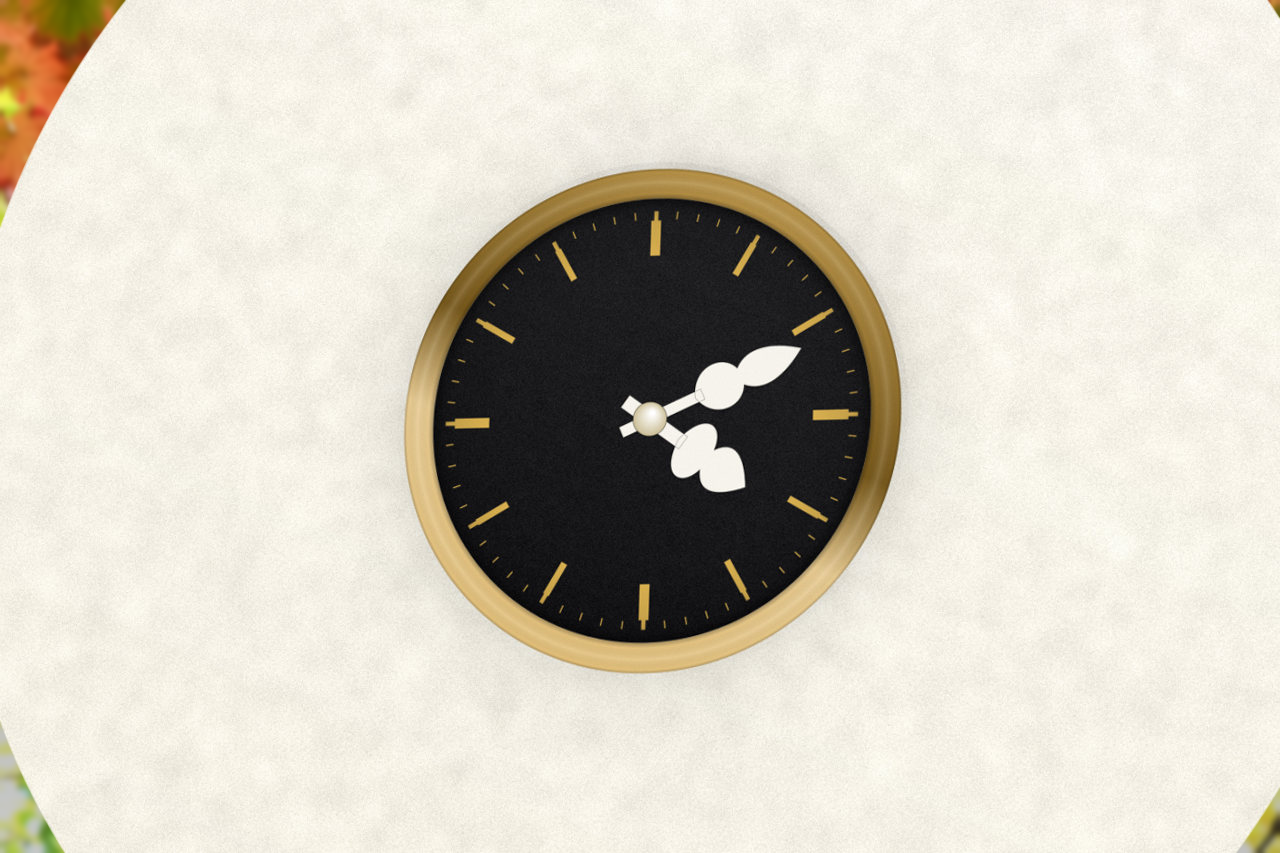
4:11
